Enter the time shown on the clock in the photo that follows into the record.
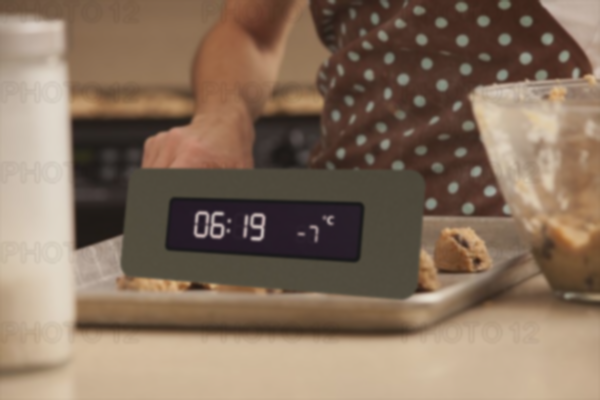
6:19
